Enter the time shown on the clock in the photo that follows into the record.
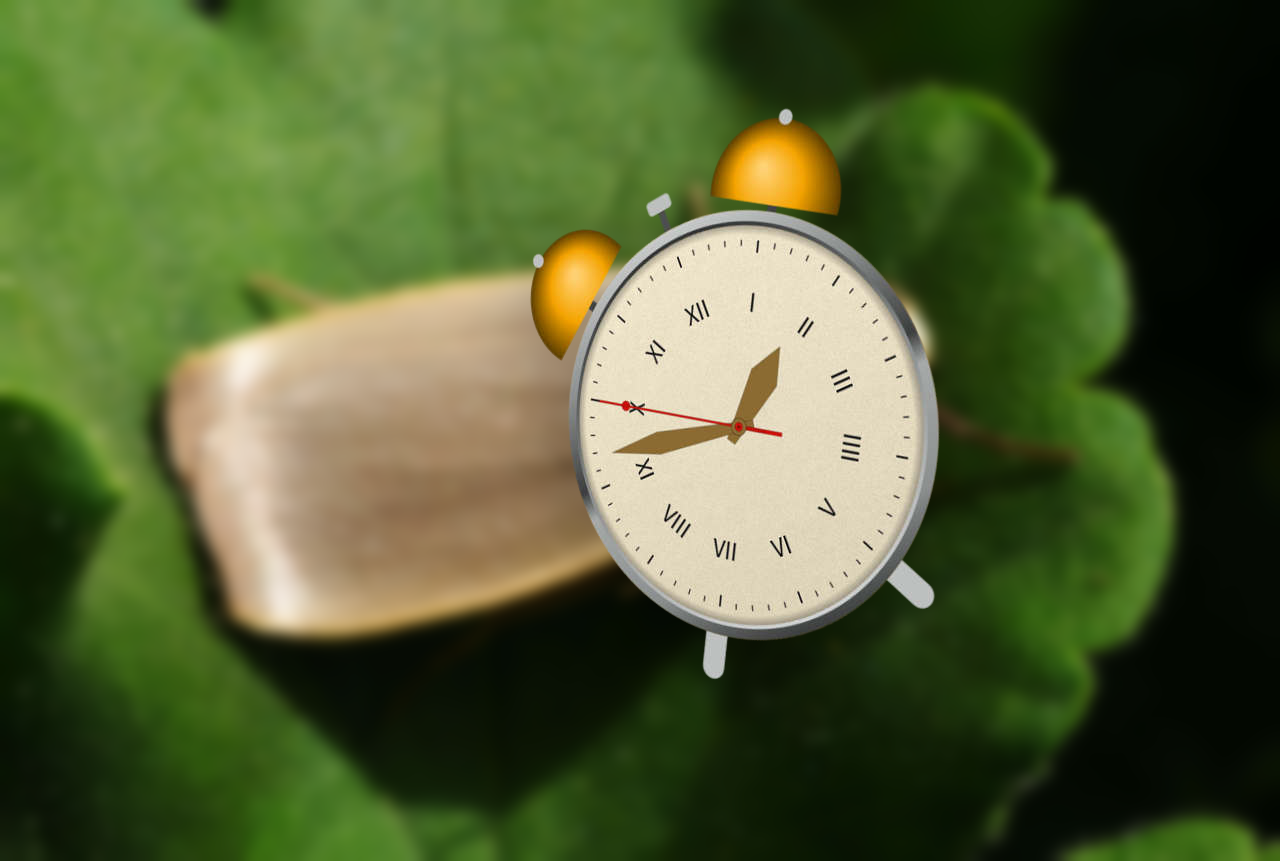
1:46:50
